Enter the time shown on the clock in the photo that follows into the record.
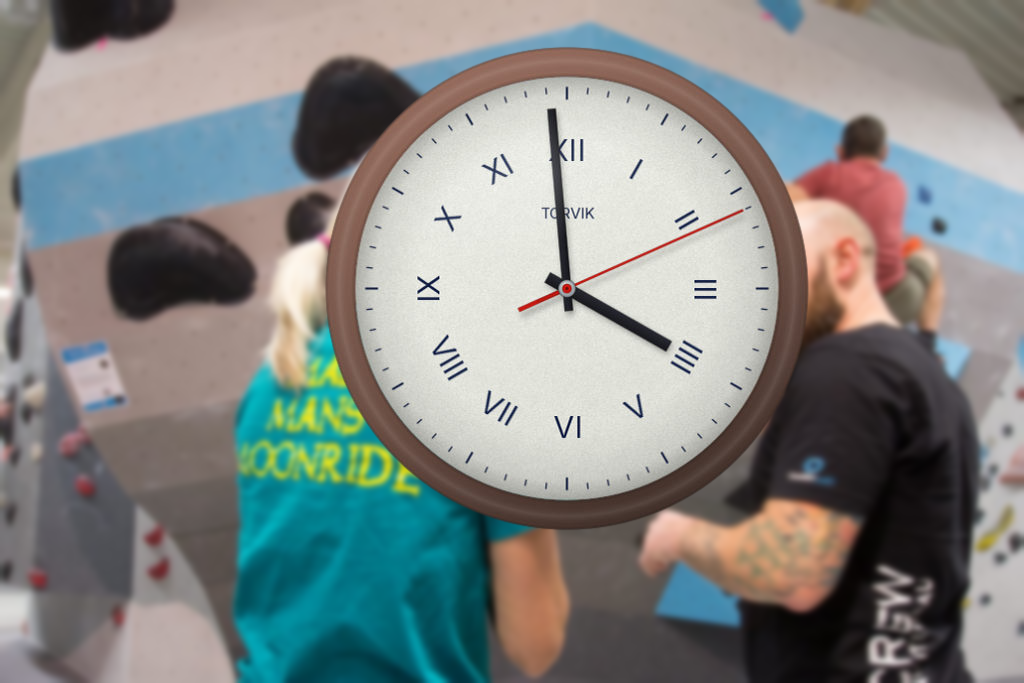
3:59:11
